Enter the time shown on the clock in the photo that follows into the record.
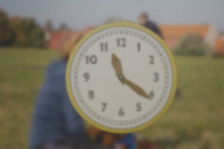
11:21
